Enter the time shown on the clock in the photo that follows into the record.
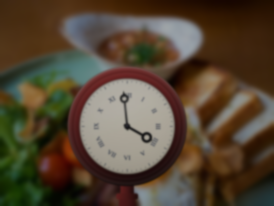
3:59
